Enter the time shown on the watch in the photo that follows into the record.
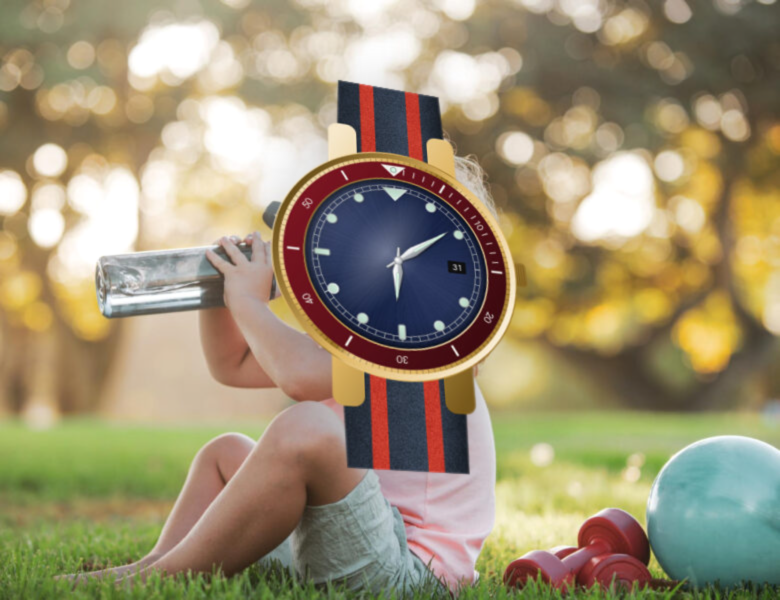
6:09
